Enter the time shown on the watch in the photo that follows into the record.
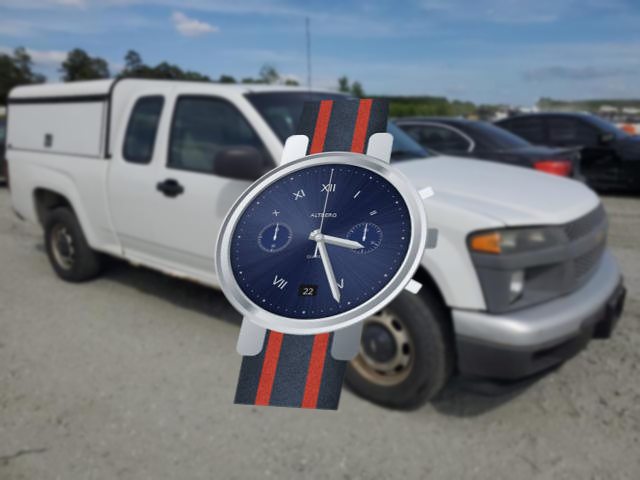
3:26
